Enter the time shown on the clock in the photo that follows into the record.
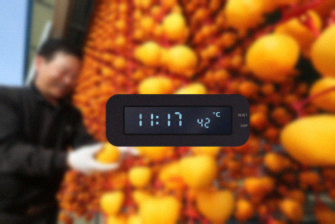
11:17
